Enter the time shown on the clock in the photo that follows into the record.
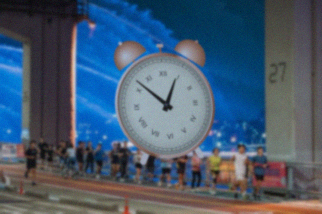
12:52
